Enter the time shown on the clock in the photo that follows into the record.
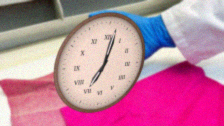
7:02
